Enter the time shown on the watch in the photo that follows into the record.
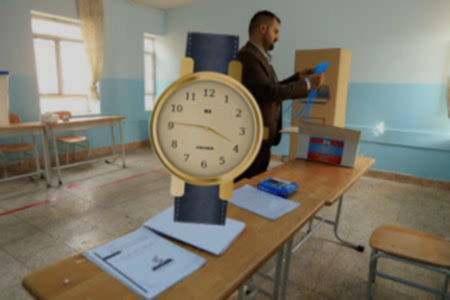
3:46
